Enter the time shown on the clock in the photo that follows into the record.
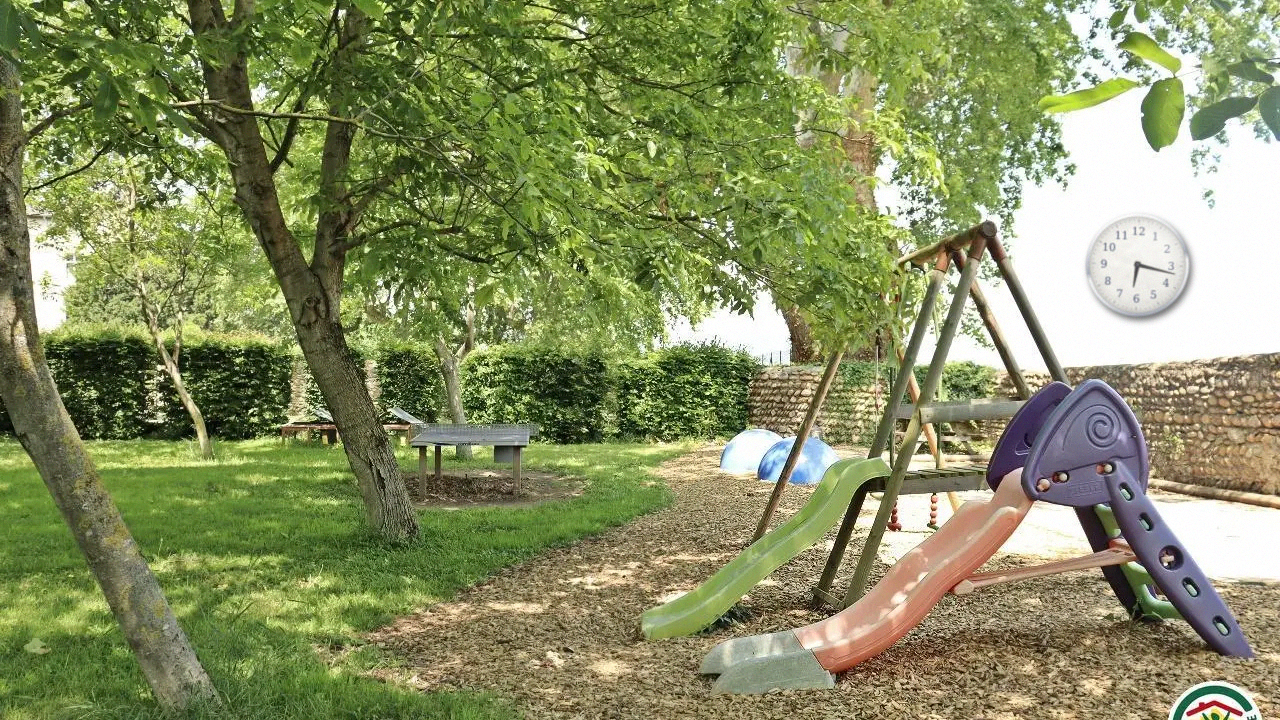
6:17
